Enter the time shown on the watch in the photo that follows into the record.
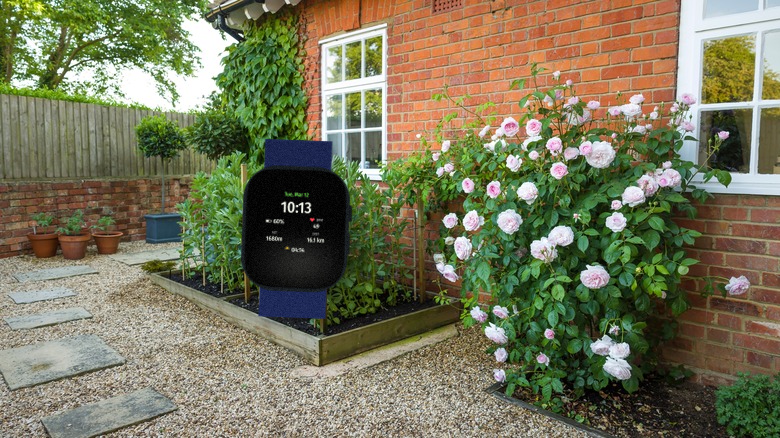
10:13
